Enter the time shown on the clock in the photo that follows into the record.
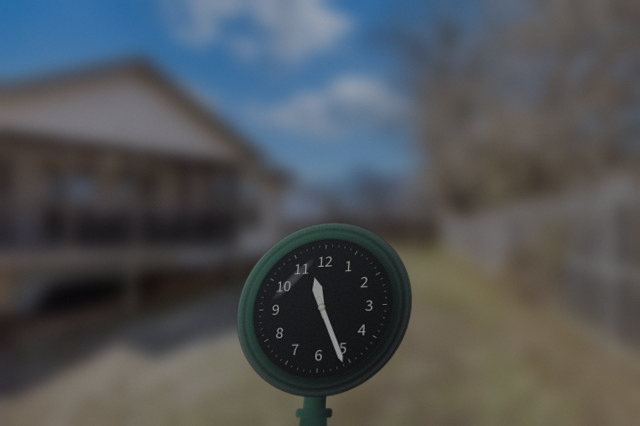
11:26
